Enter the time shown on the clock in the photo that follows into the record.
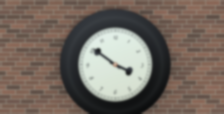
3:51
